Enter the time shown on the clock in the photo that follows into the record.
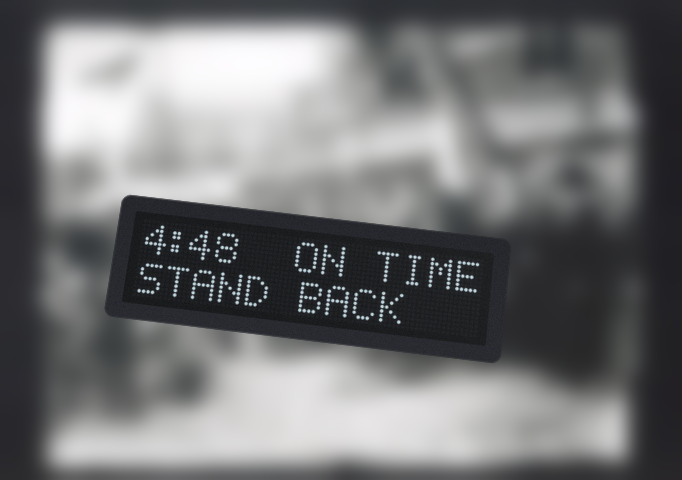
4:48
